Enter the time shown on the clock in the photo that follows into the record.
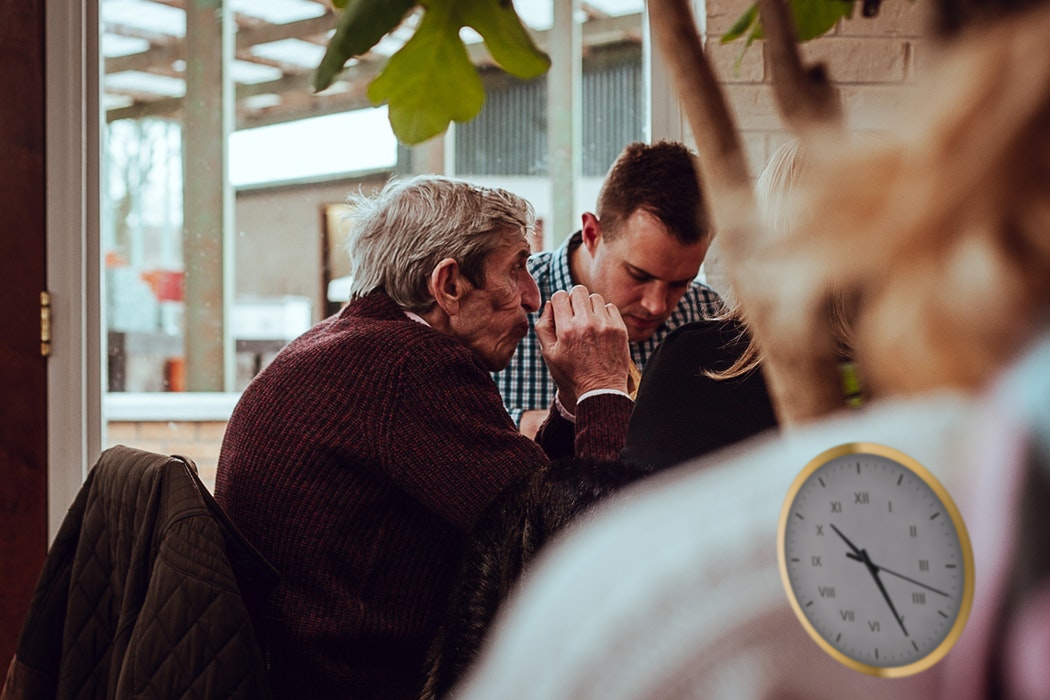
10:25:18
